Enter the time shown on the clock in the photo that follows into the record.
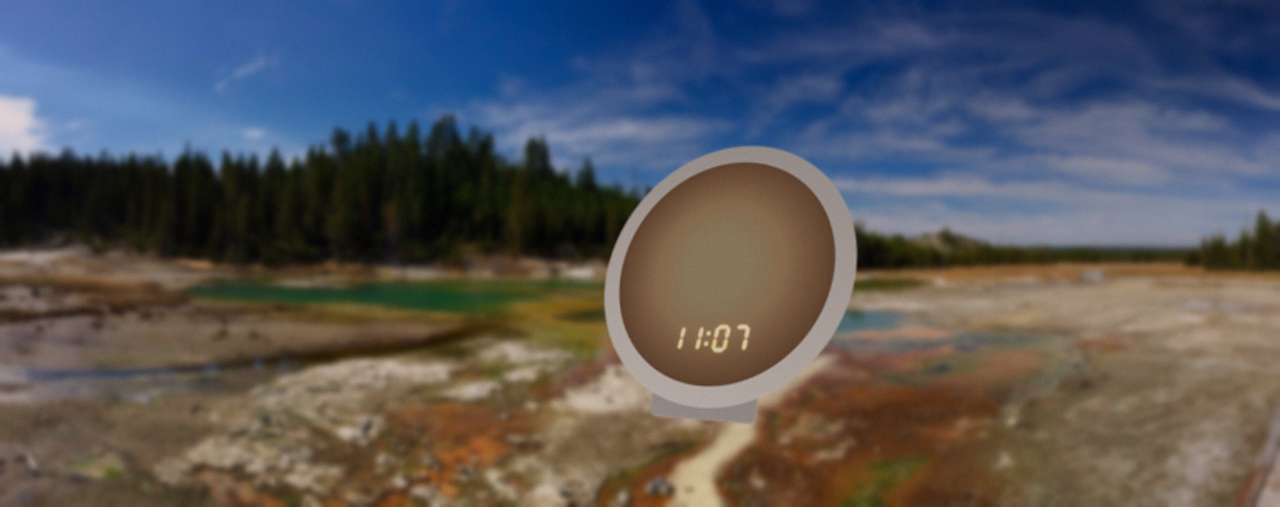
11:07
